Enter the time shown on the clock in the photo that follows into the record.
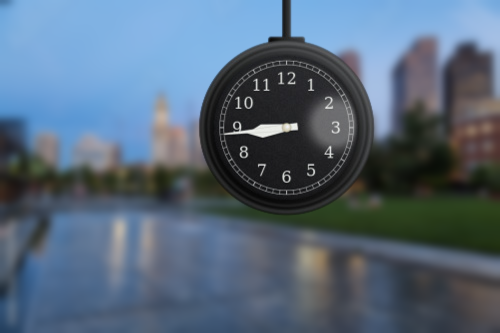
8:44
